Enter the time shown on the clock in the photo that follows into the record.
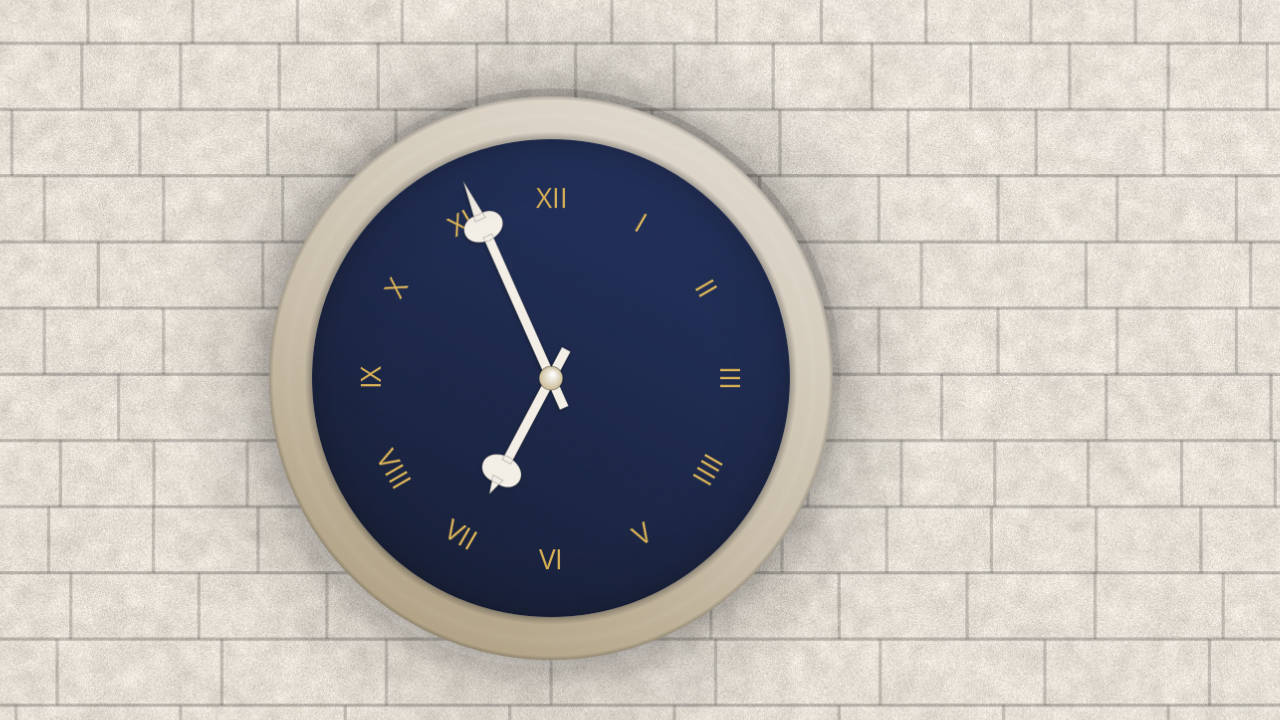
6:56
